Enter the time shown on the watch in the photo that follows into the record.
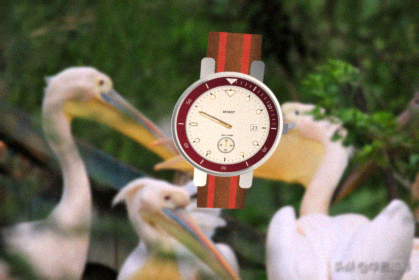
9:49
